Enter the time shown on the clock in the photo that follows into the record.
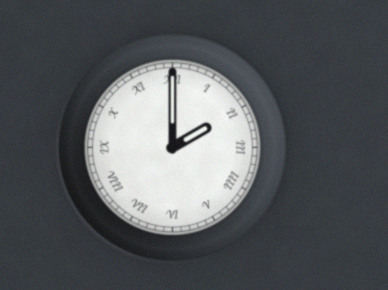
2:00
